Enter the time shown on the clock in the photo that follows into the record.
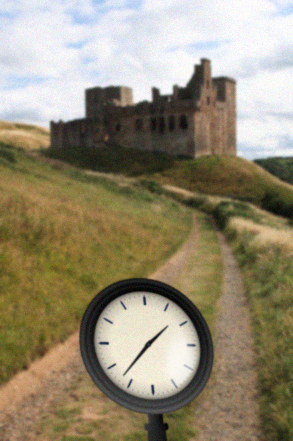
1:37
